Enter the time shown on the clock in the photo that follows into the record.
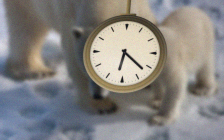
6:22
